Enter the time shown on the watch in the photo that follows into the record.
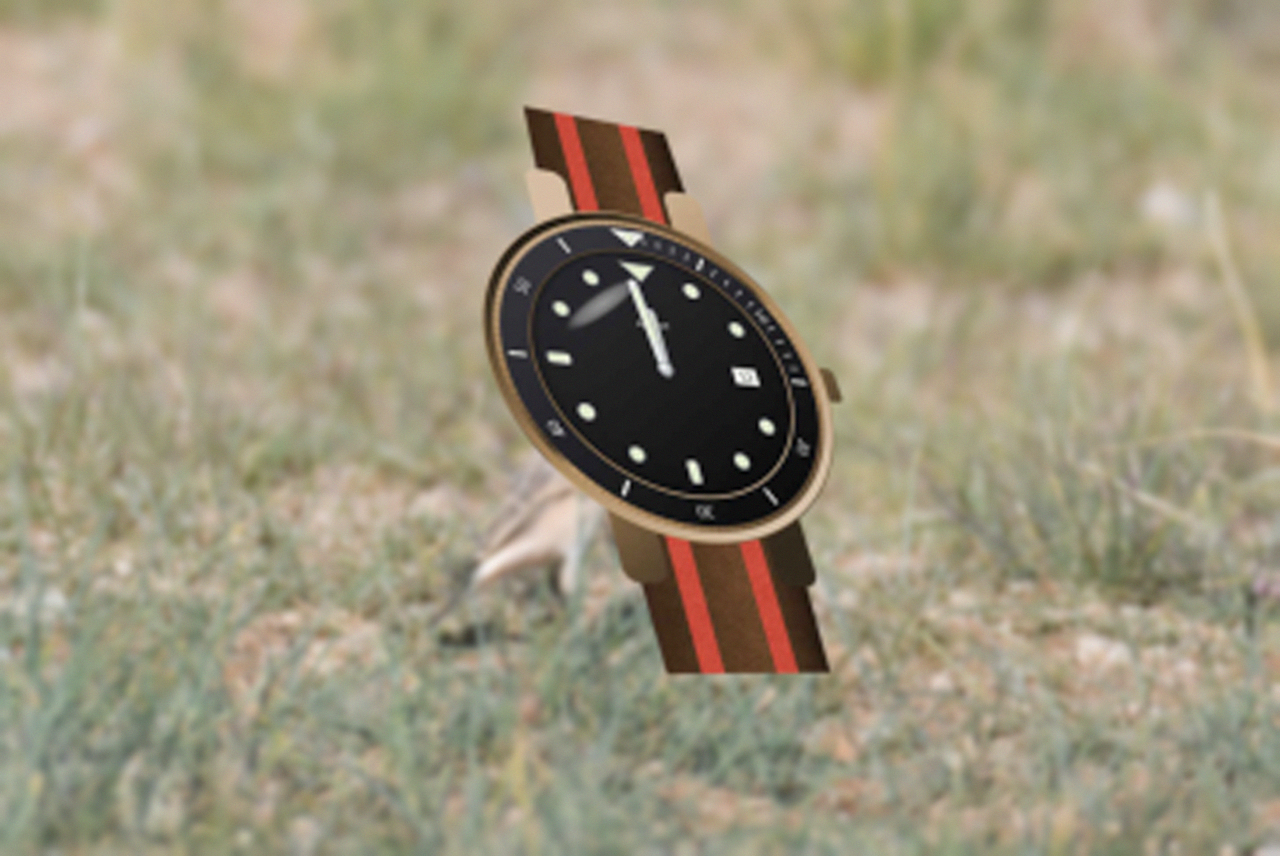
11:59
